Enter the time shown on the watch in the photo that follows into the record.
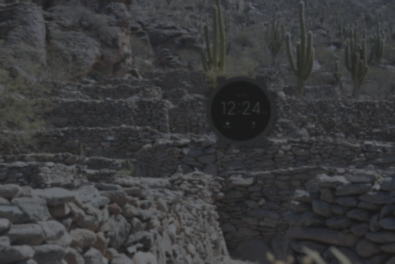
12:24
